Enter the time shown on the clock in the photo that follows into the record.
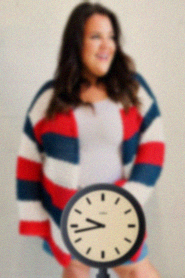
9:43
